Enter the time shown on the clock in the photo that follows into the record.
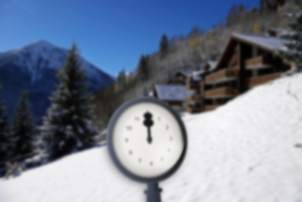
12:00
